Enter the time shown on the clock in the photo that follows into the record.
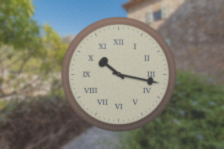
10:17
